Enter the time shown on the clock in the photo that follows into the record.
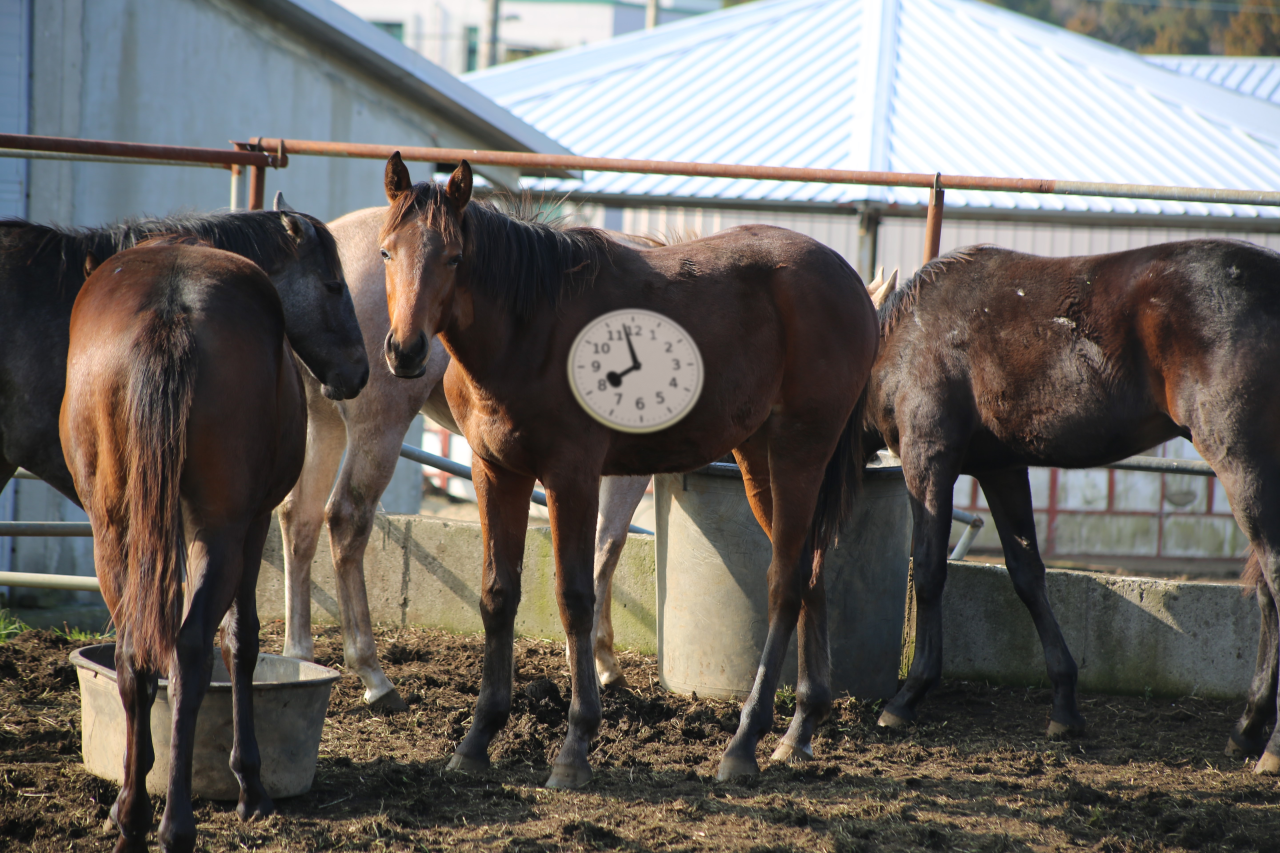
7:58
